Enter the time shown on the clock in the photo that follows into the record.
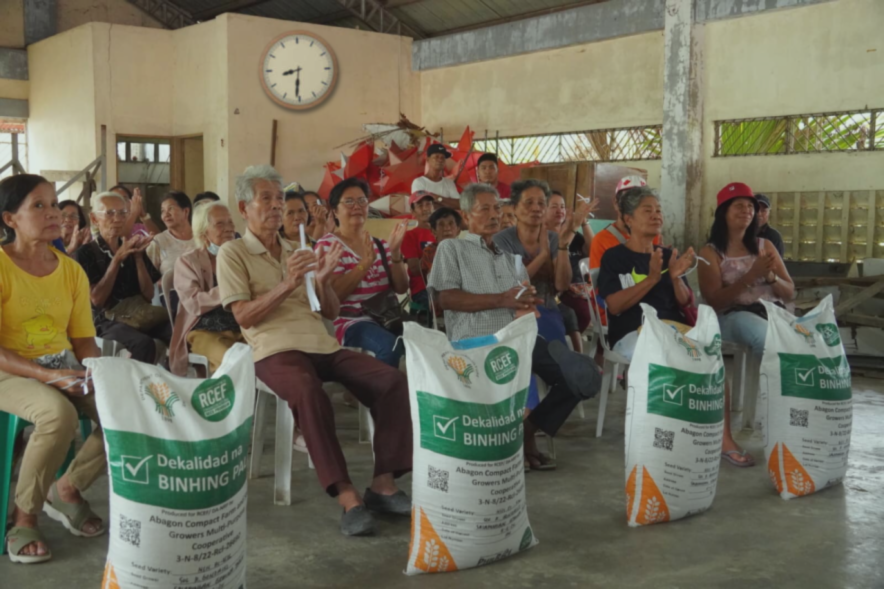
8:31
